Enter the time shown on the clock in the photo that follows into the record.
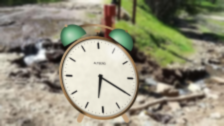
6:20
